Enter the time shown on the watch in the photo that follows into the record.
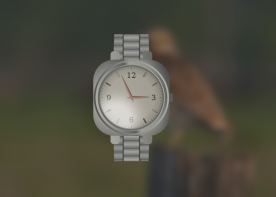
2:56
